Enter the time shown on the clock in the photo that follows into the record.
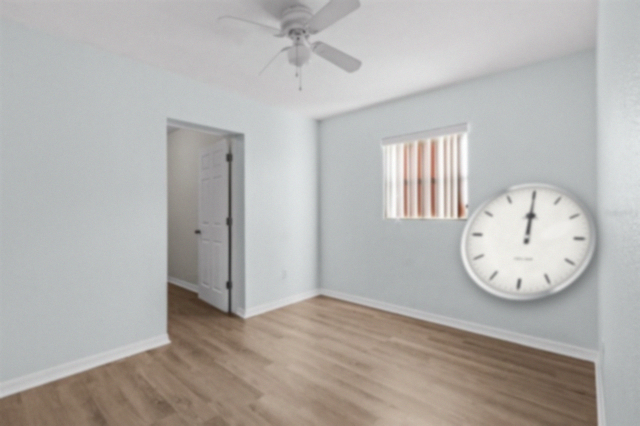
12:00
